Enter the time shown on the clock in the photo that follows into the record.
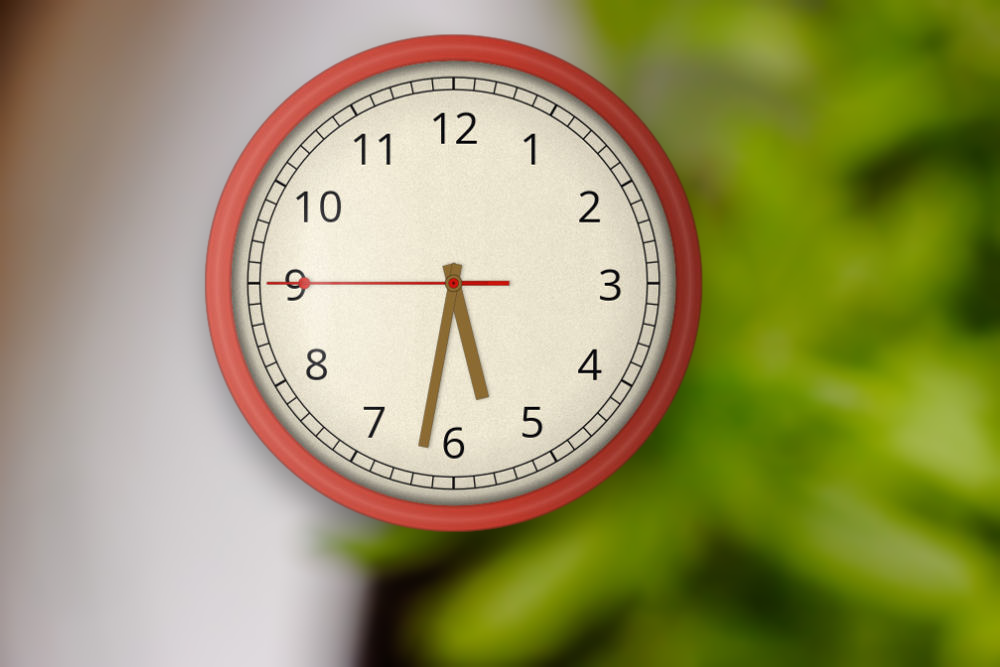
5:31:45
